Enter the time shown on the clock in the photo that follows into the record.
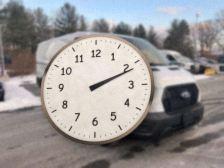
2:11
